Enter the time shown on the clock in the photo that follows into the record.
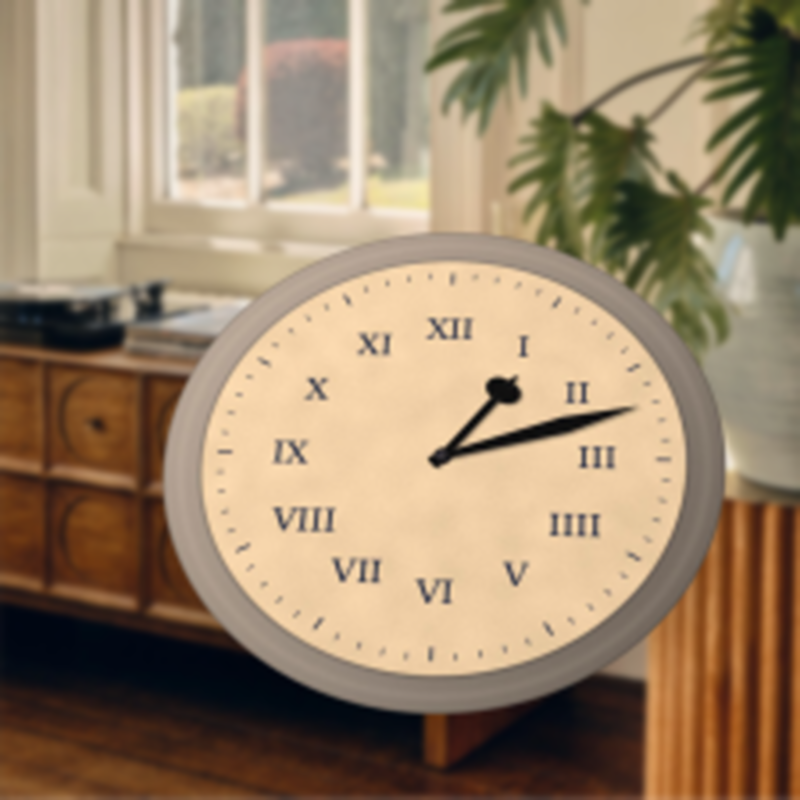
1:12
